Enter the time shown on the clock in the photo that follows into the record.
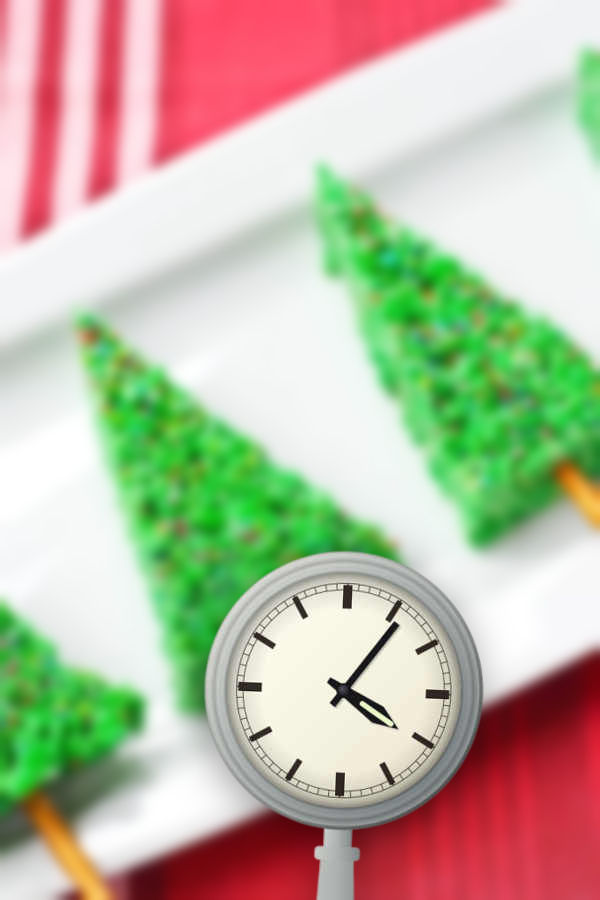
4:06
